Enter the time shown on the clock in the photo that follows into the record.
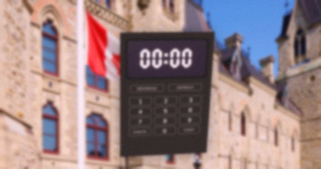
0:00
